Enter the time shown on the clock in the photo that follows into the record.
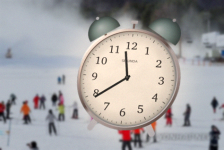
11:39
